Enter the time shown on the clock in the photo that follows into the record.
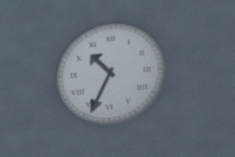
10:34
